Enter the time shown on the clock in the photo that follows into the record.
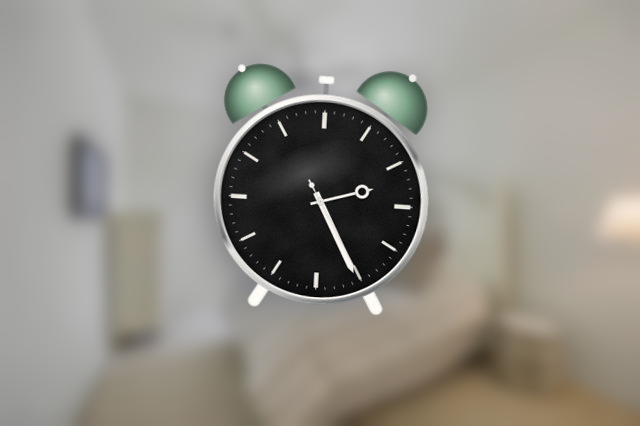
2:25:25
